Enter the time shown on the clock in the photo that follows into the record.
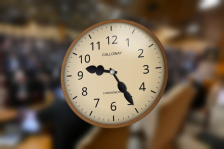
9:25
